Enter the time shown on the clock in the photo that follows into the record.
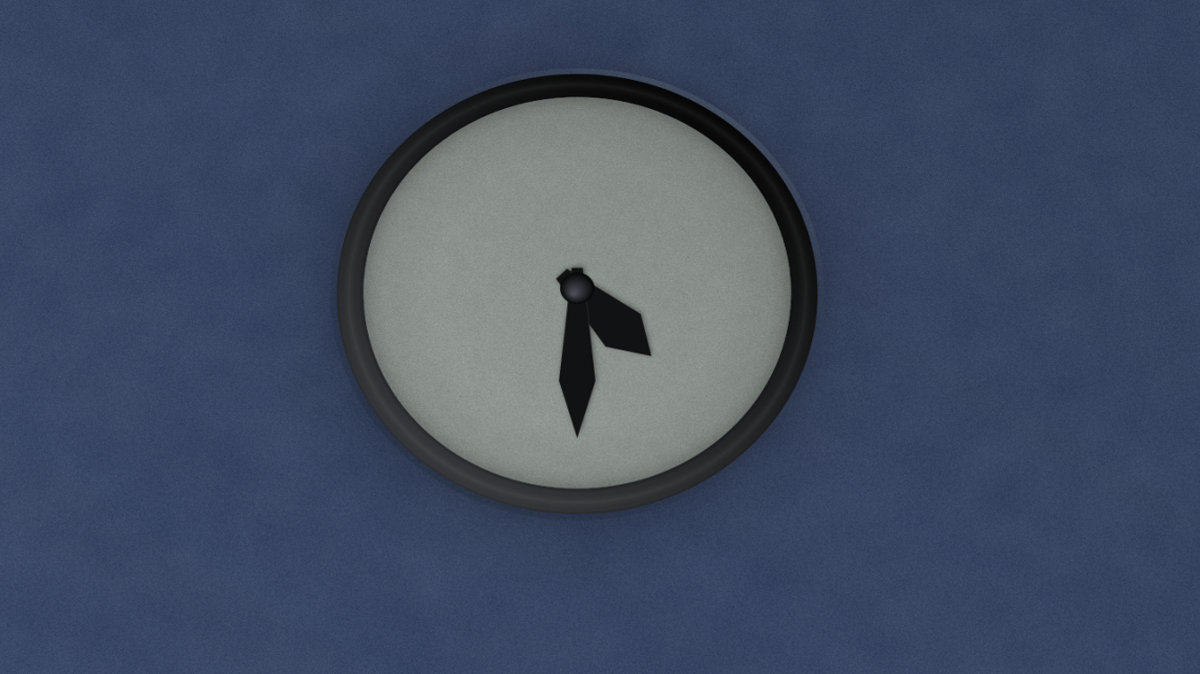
4:30
